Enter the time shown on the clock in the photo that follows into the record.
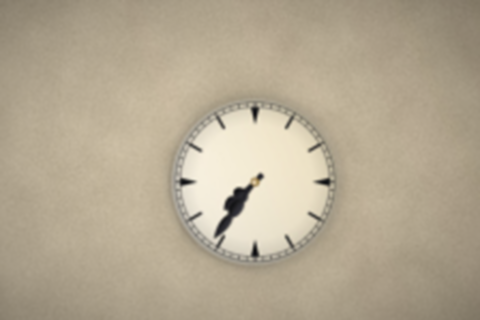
7:36
